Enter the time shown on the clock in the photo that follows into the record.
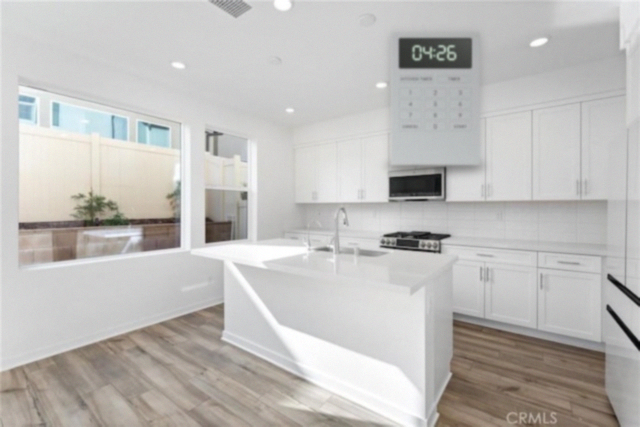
4:26
